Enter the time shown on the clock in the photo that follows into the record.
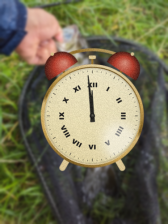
11:59
